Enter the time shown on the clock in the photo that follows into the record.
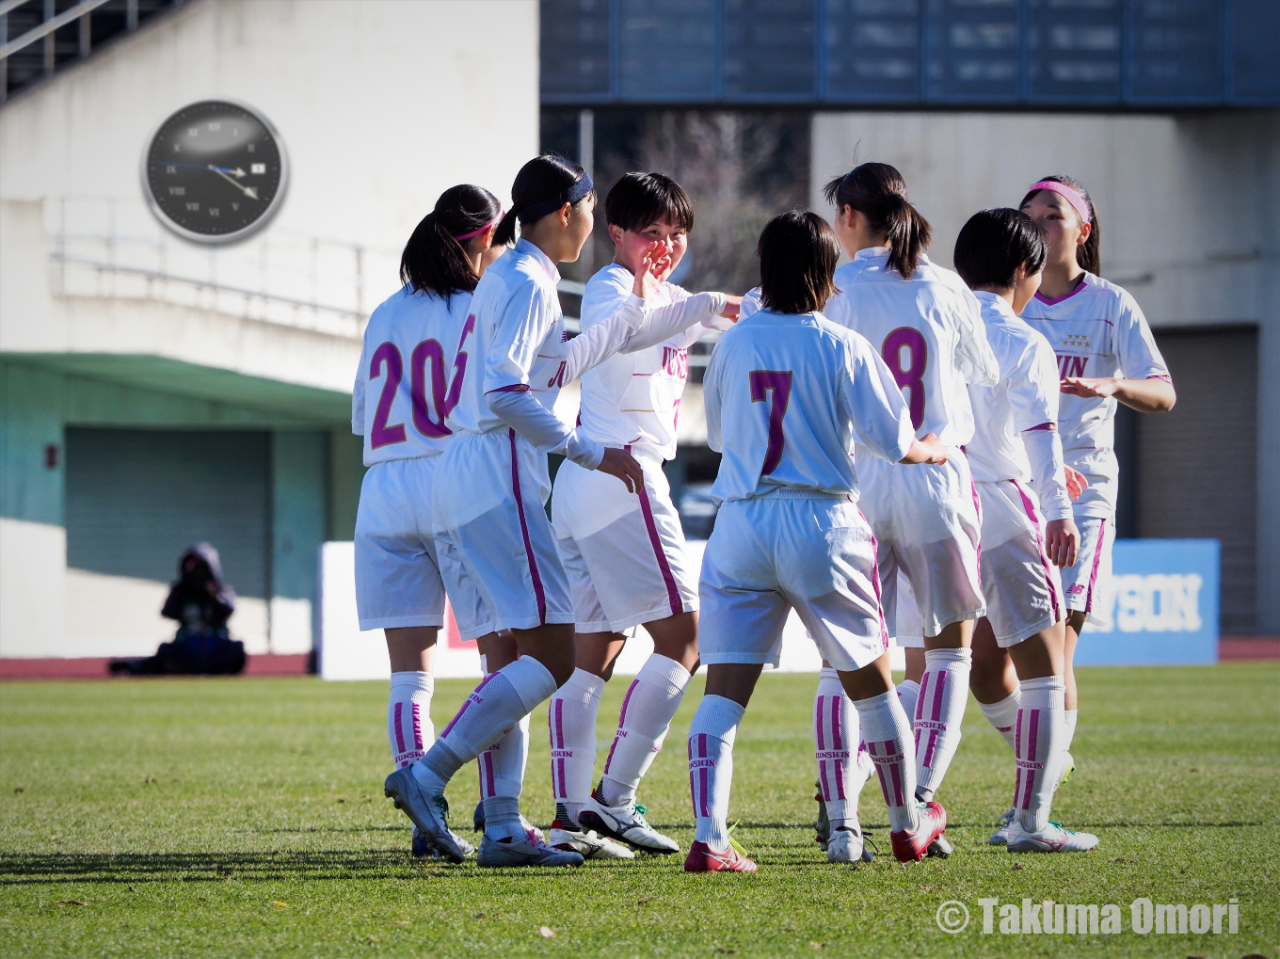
3:20:46
